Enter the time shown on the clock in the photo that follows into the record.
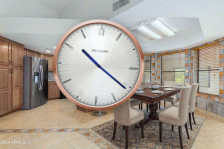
10:21
